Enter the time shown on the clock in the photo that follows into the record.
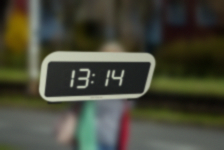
13:14
